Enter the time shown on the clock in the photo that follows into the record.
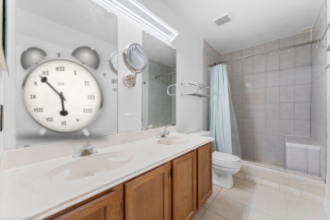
5:53
